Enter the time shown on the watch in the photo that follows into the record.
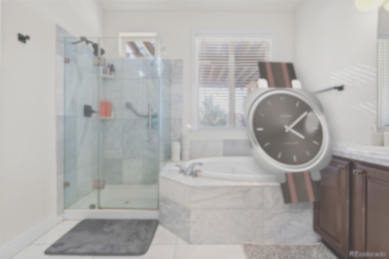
4:09
